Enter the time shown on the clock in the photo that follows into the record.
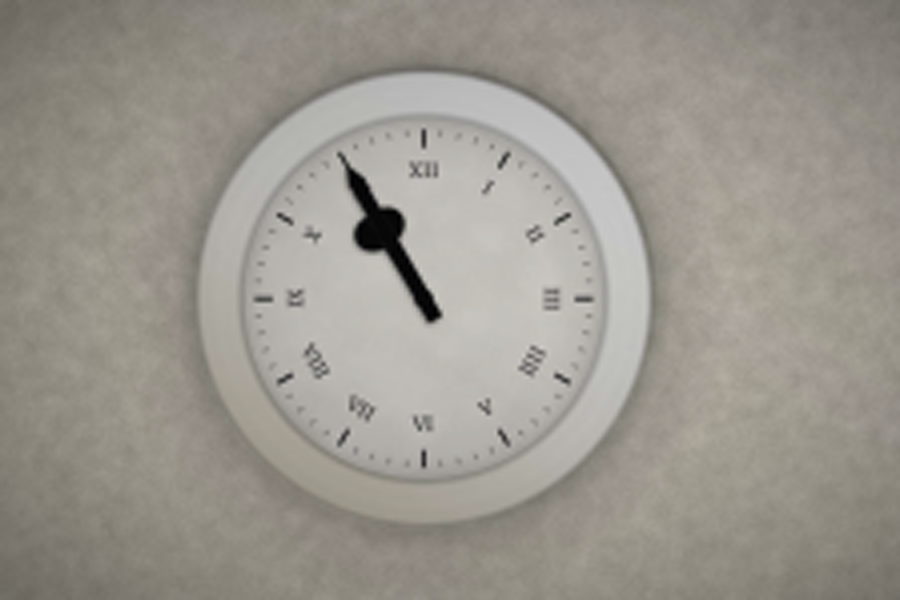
10:55
